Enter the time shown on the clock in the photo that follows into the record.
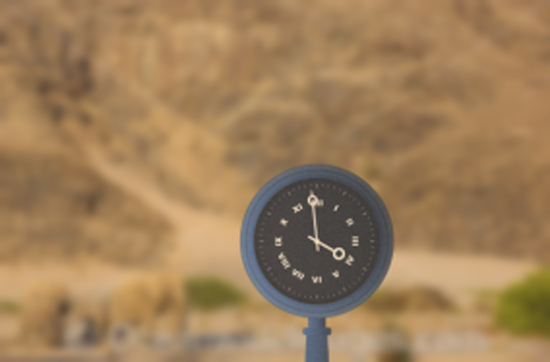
3:59
